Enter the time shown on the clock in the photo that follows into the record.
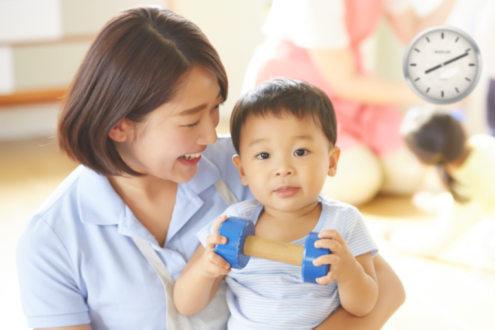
8:11
